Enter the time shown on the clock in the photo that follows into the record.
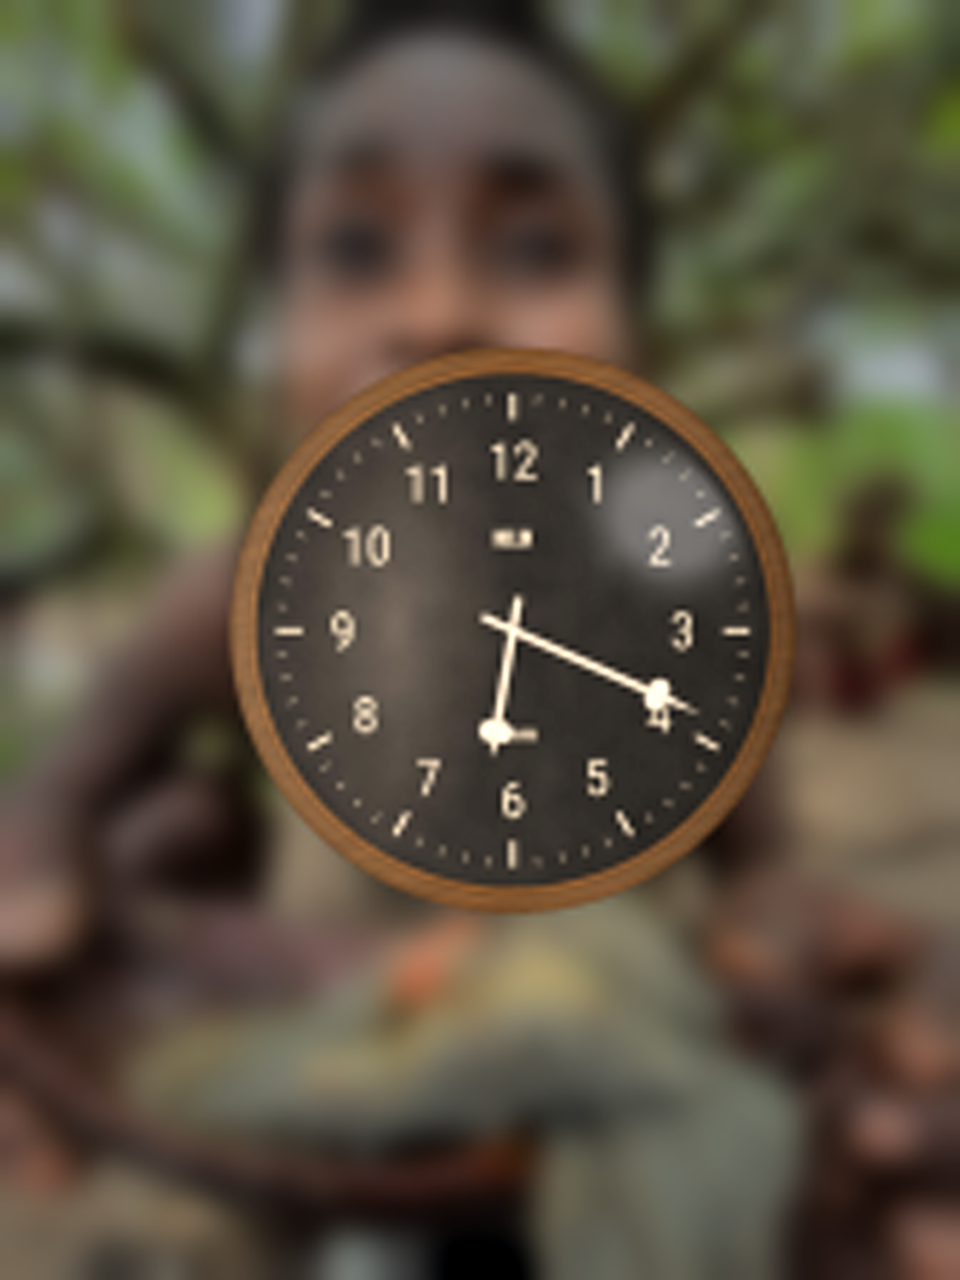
6:19
